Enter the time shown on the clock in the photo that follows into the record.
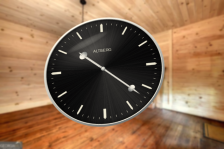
10:22
